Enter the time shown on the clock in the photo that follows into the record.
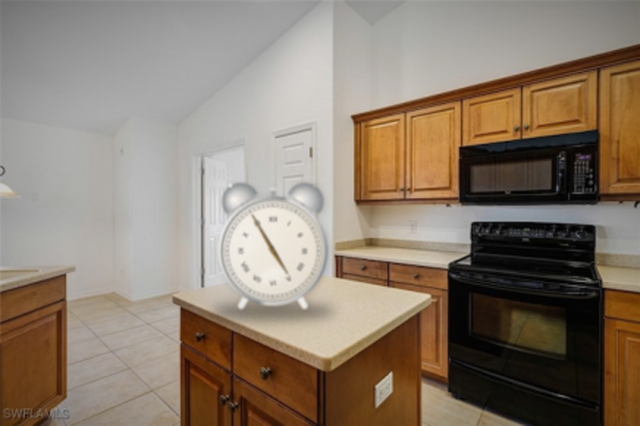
4:55
